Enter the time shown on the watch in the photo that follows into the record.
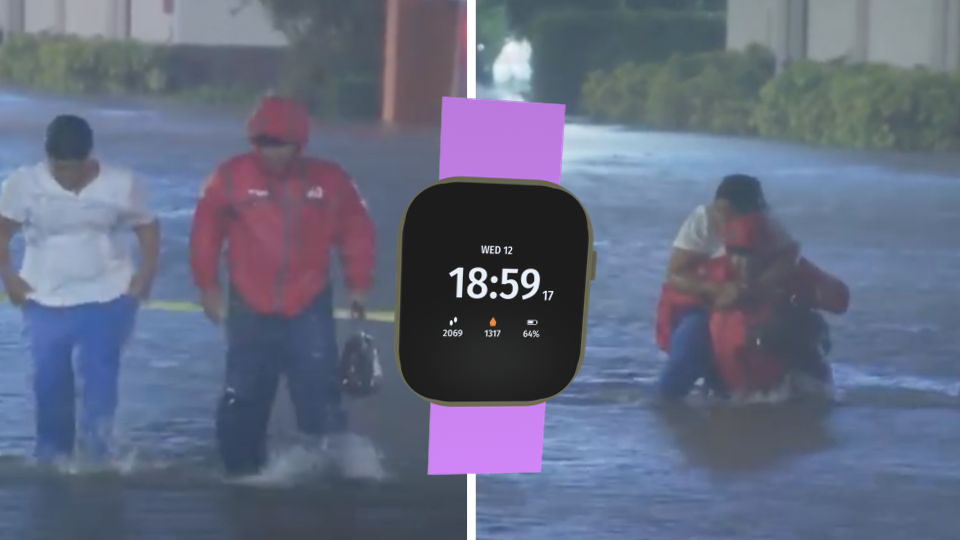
18:59:17
